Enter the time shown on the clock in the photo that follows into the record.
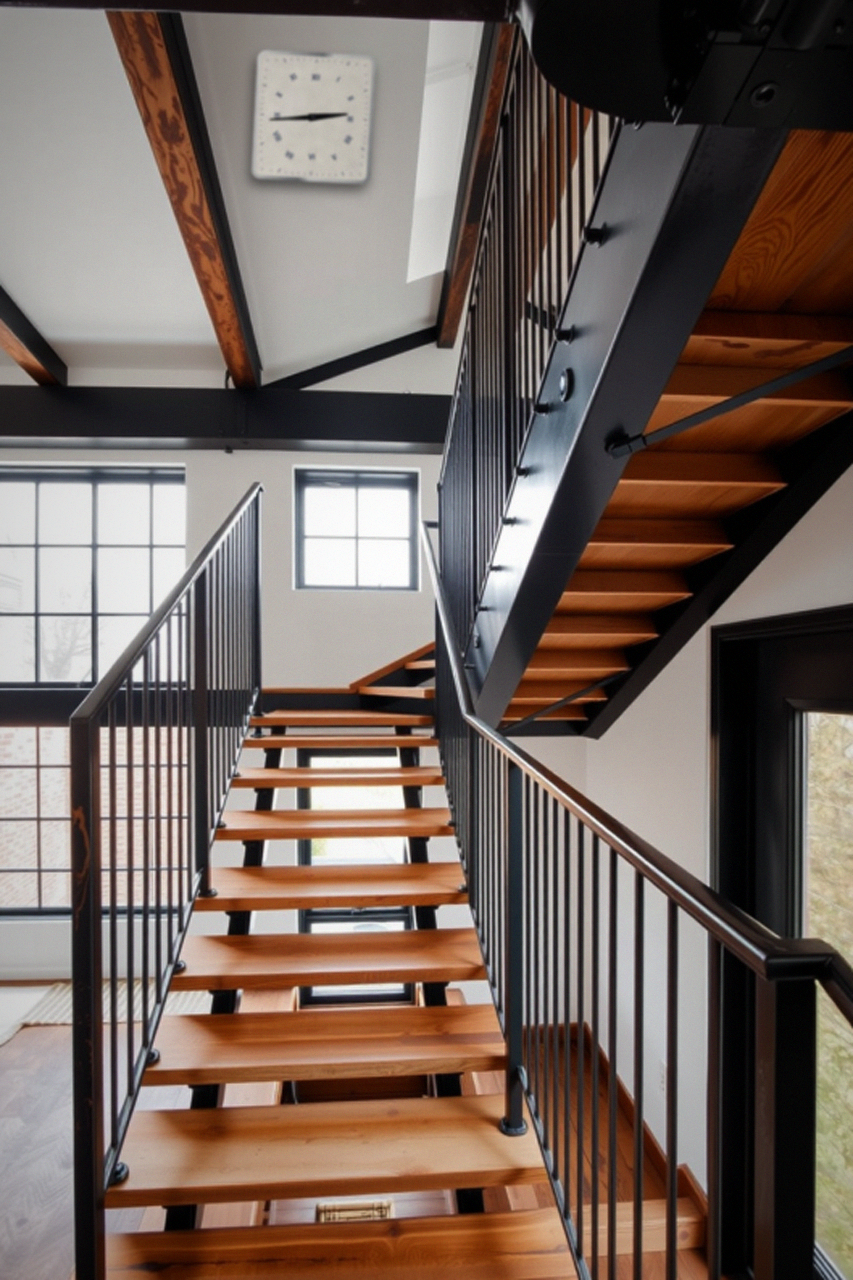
2:44
